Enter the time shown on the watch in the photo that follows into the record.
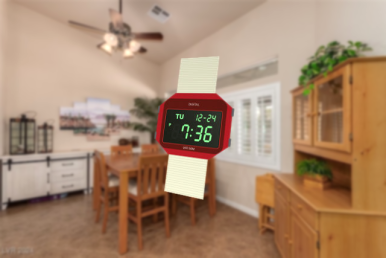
7:36
